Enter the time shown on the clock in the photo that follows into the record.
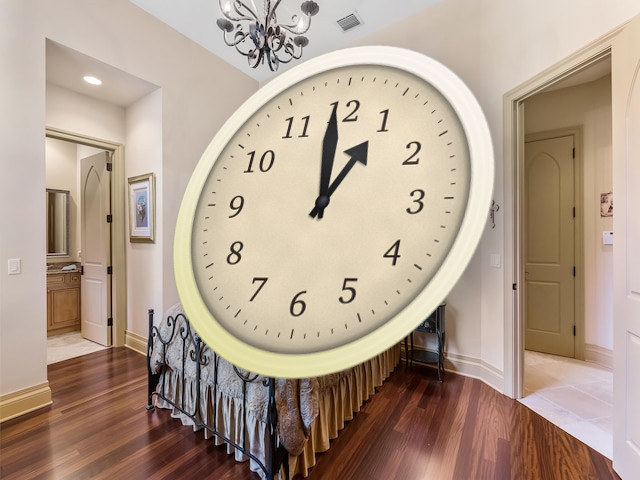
12:59
